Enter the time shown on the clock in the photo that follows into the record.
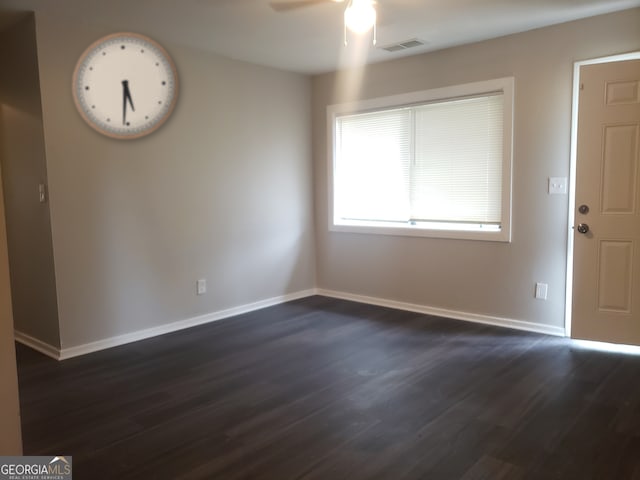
5:31
